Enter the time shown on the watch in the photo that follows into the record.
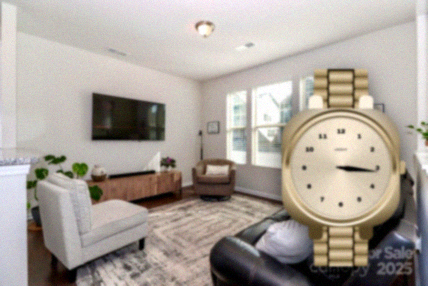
3:16
